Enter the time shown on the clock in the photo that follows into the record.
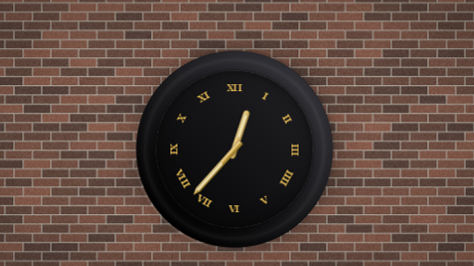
12:37
